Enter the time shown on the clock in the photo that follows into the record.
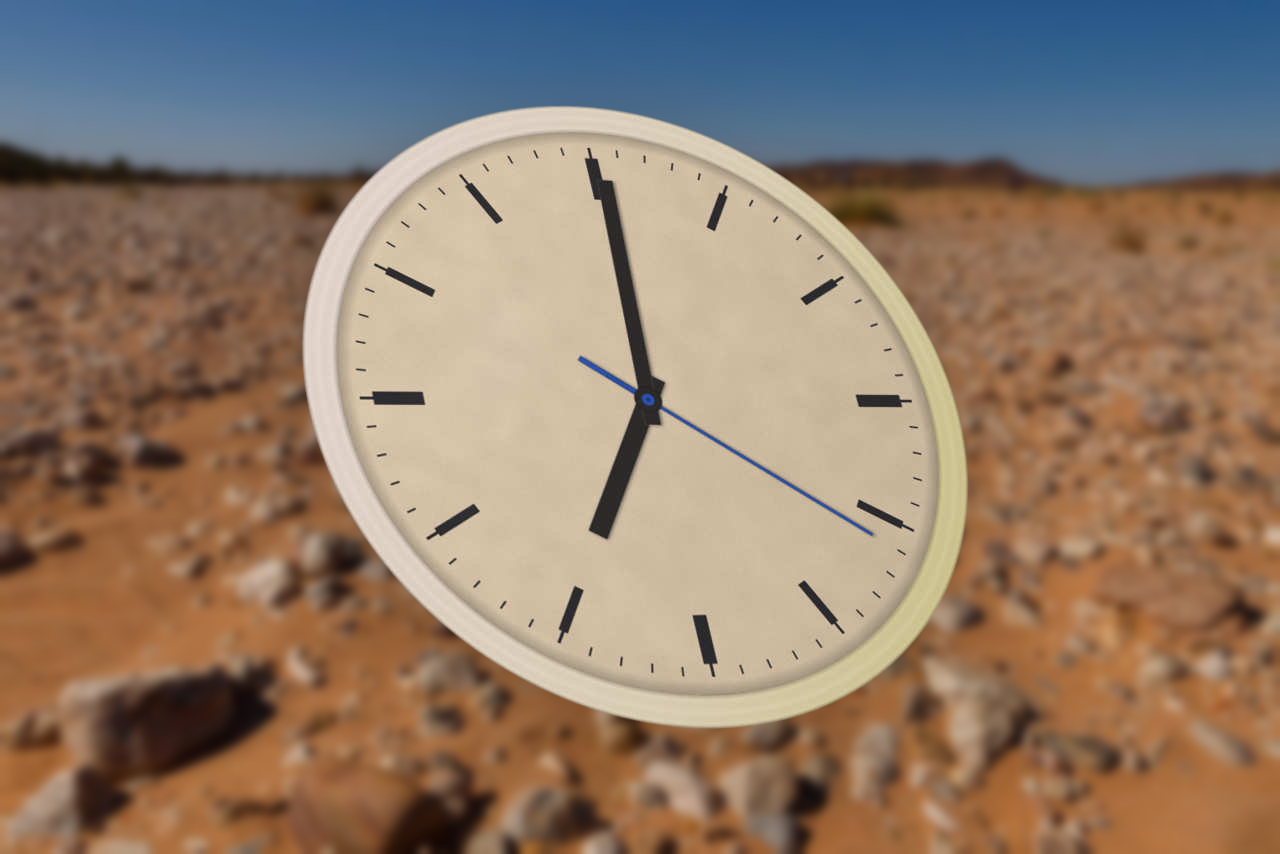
7:00:21
